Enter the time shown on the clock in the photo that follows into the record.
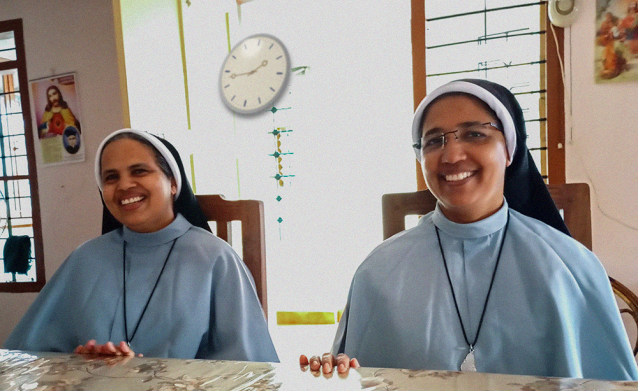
1:43
